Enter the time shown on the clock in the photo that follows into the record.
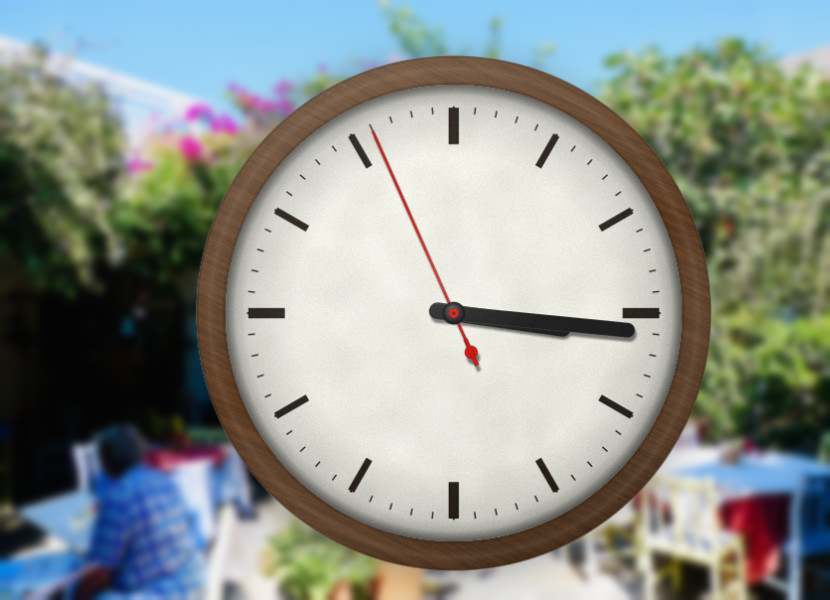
3:15:56
